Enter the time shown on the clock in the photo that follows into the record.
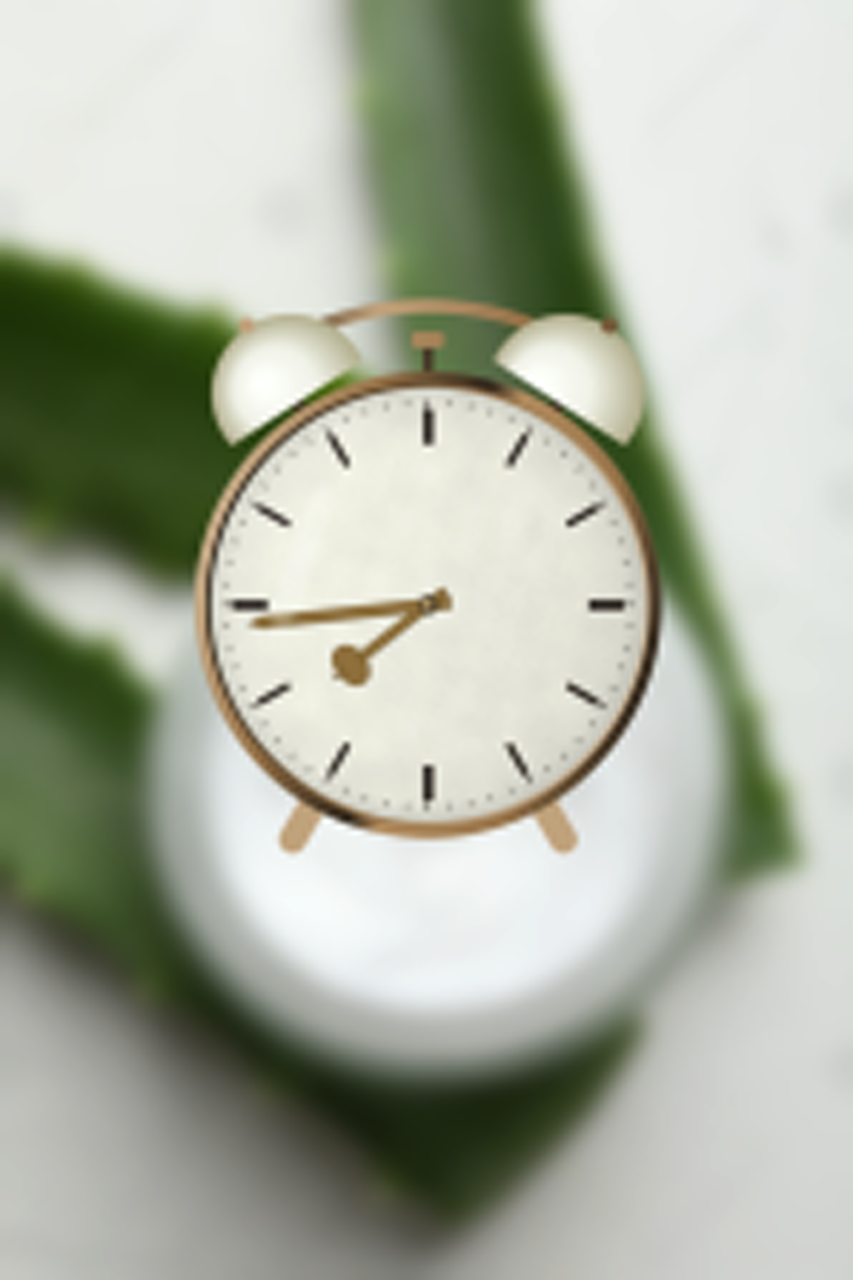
7:44
